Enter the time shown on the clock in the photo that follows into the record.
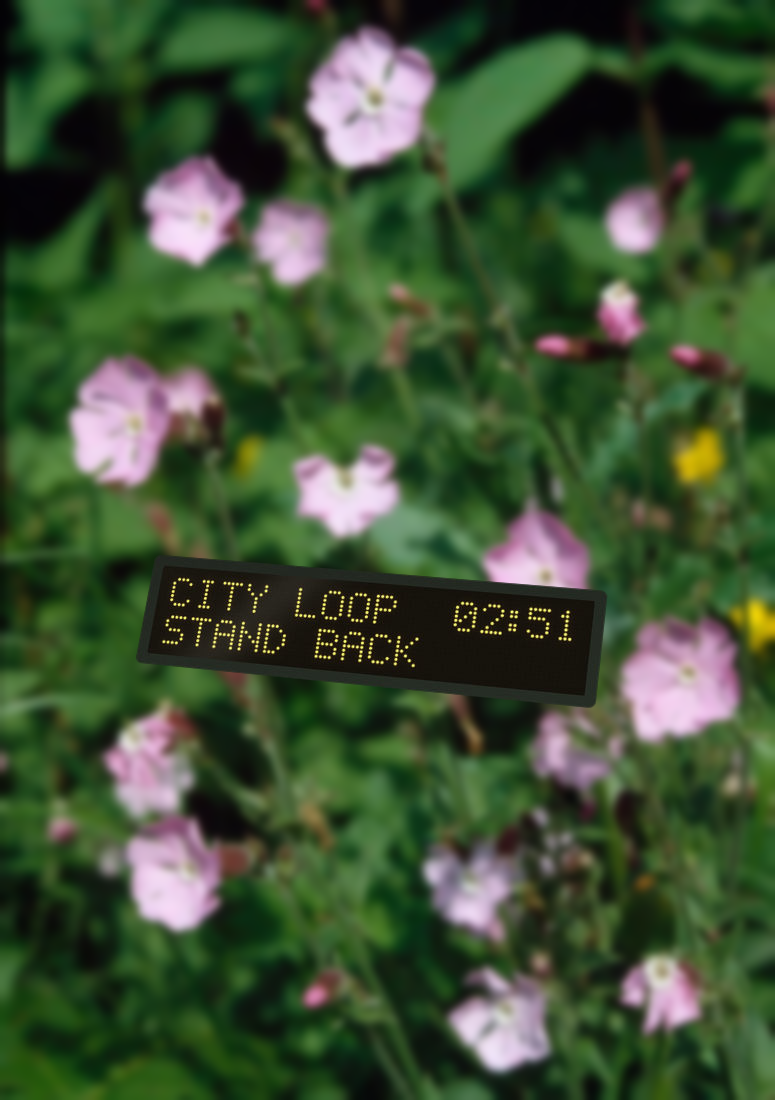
2:51
